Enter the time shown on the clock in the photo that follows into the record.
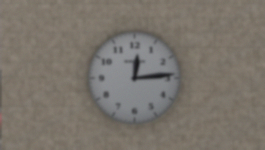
12:14
